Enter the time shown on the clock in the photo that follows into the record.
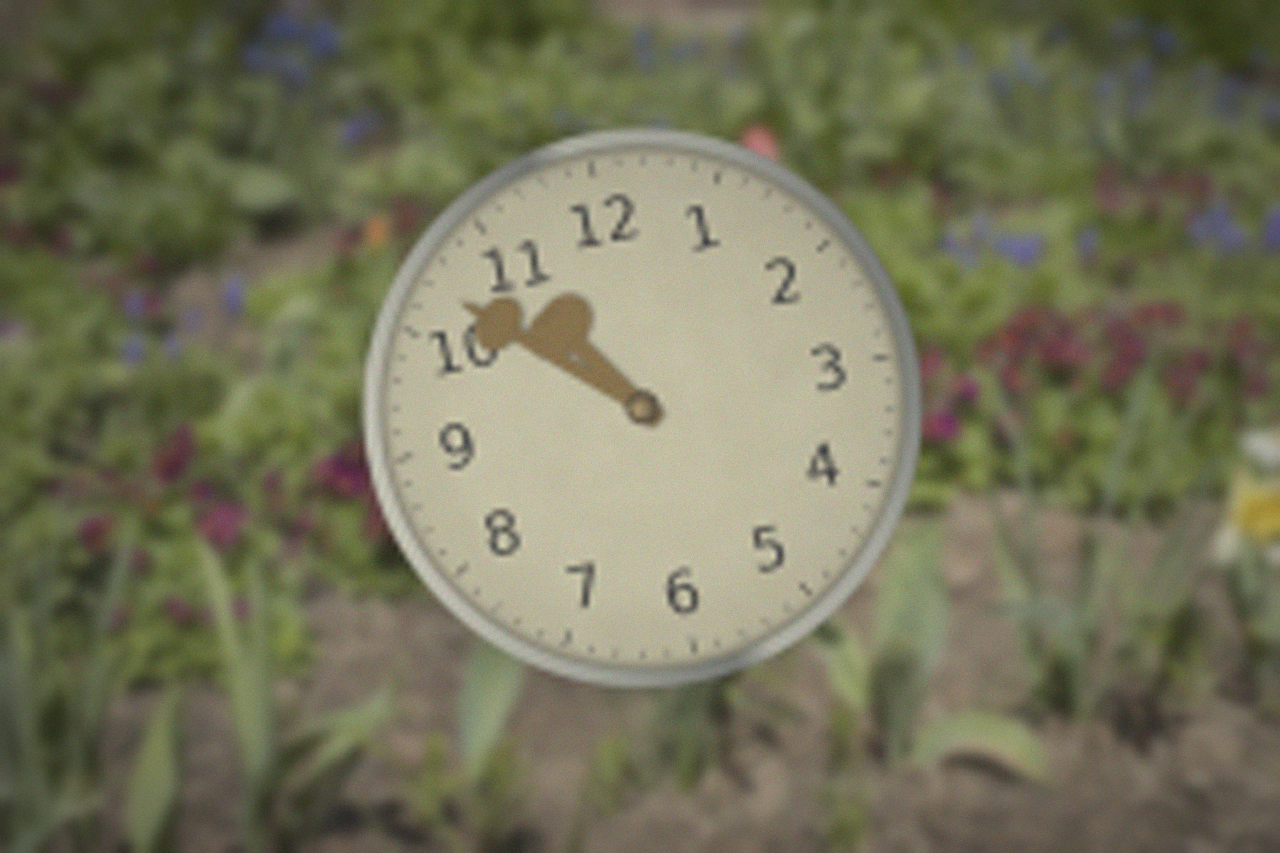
10:52
